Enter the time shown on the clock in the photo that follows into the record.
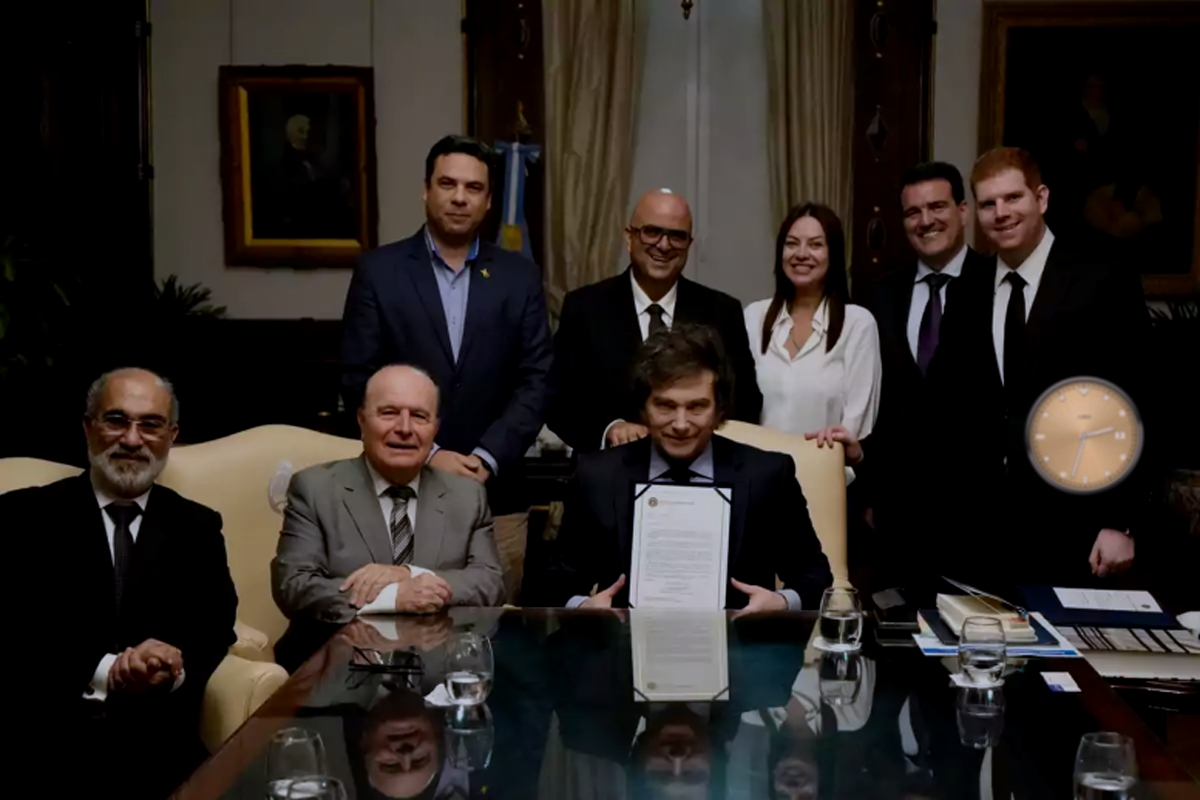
2:33
